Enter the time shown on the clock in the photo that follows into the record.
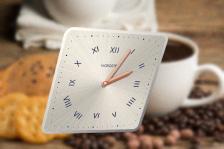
2:04
